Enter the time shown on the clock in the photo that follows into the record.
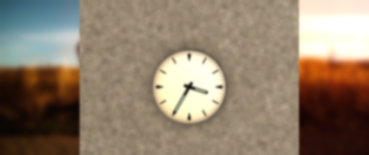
3:35
